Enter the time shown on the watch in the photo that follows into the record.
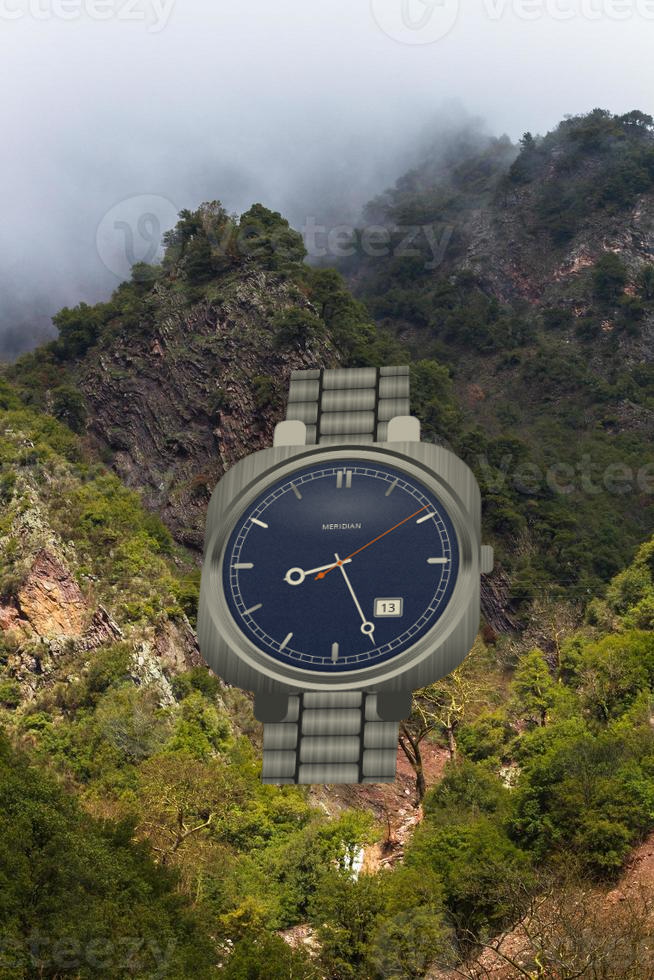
8:26:09
